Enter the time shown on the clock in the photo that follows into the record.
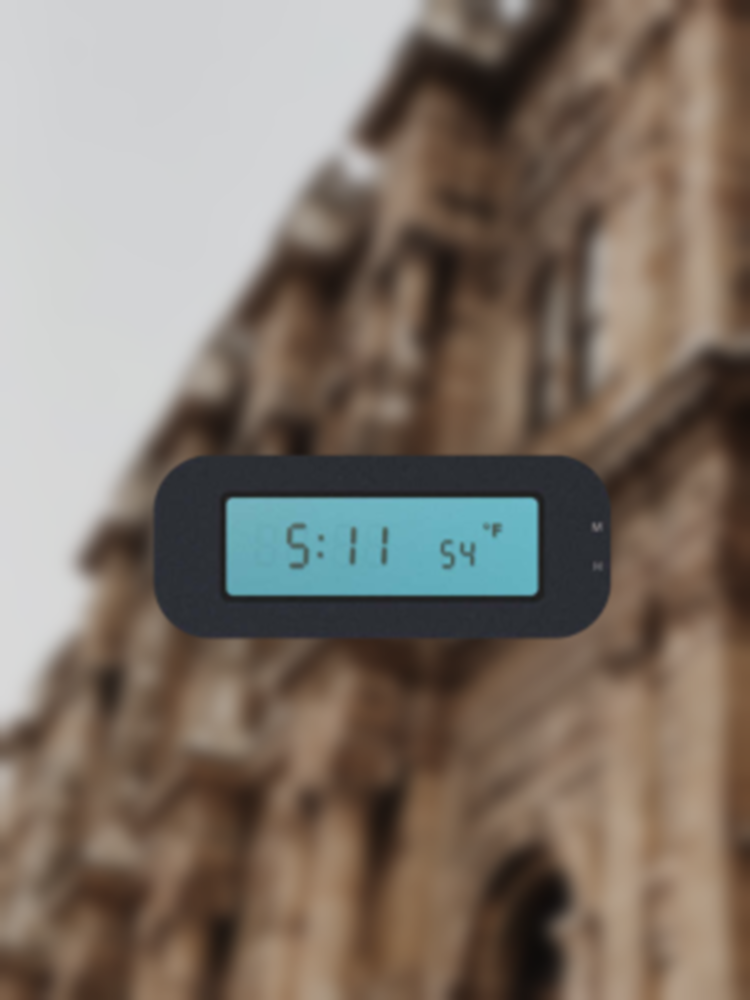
5:11
